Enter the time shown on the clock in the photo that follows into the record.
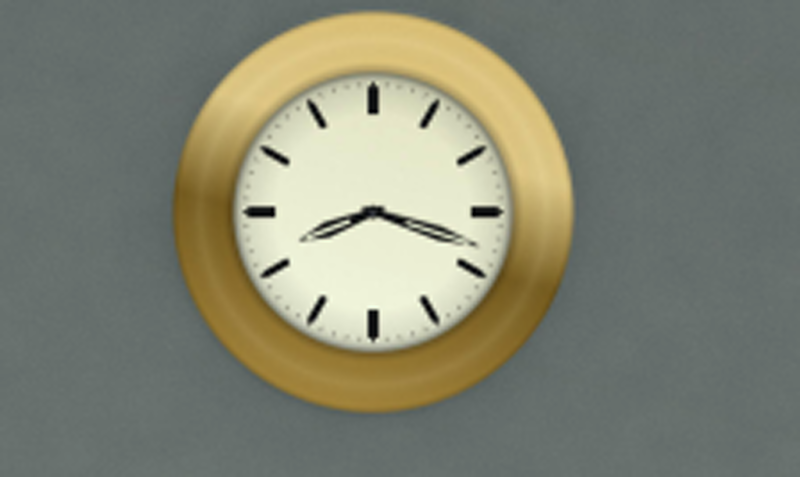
8:18
